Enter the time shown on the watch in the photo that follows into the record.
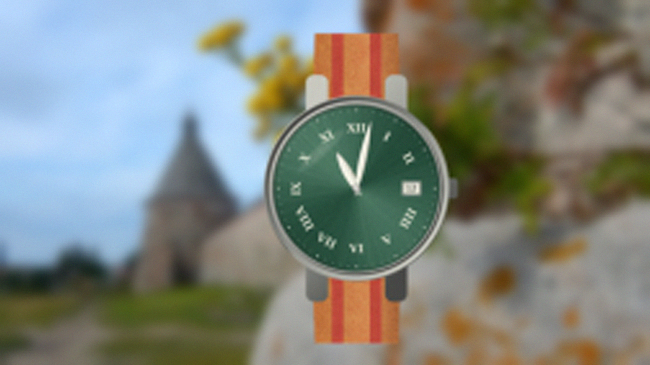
11:02
